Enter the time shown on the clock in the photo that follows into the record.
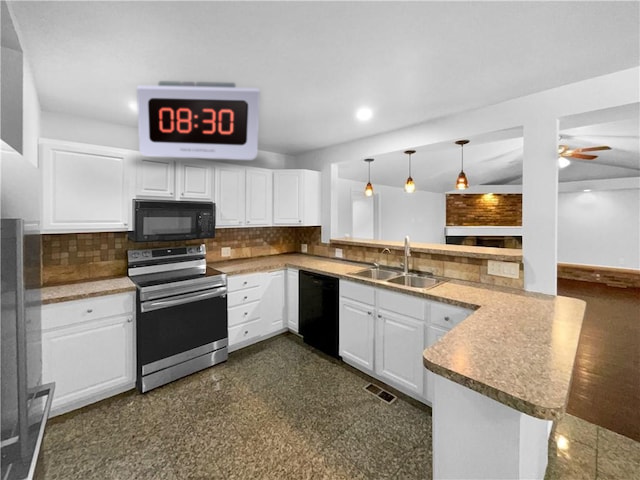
8:30
